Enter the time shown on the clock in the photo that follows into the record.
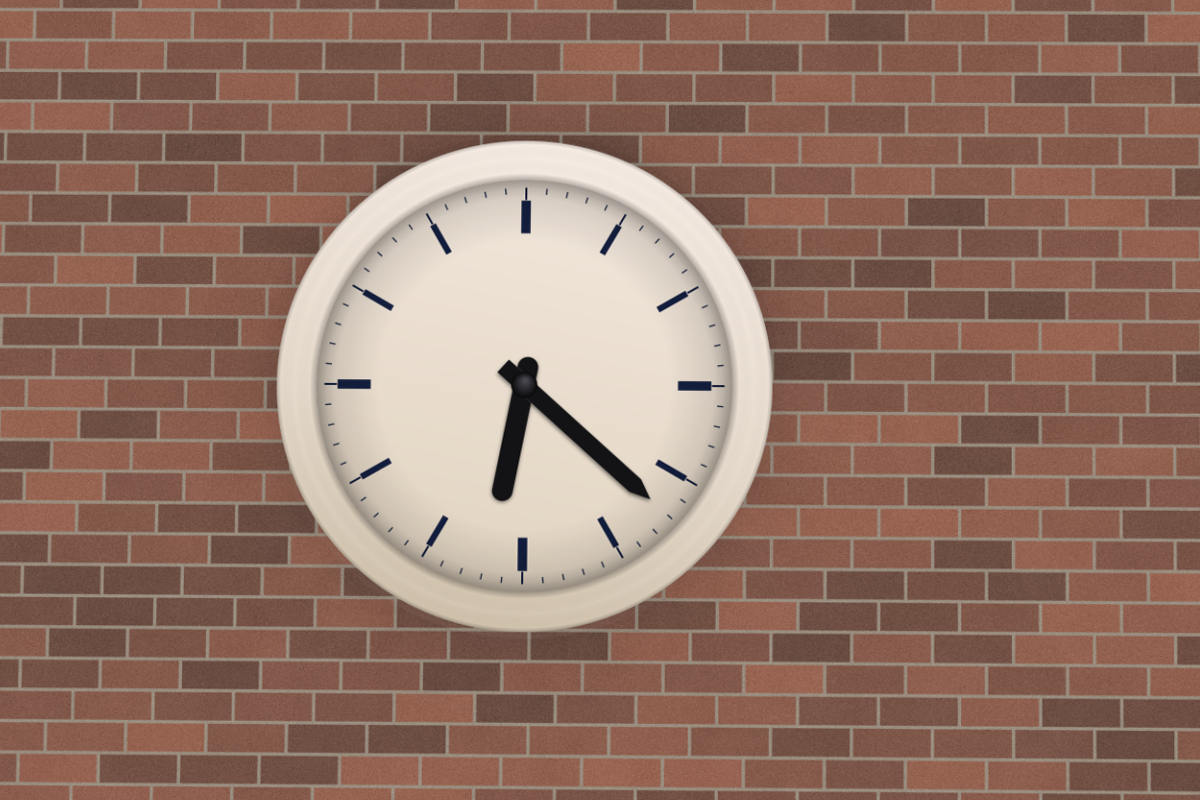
6:22
